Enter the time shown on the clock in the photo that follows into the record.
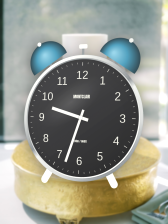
9:33
